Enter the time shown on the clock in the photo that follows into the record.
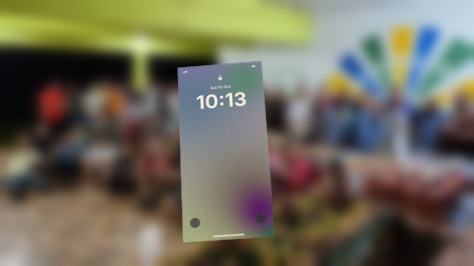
10:13
